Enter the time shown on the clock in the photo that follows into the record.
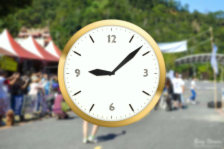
9:08
